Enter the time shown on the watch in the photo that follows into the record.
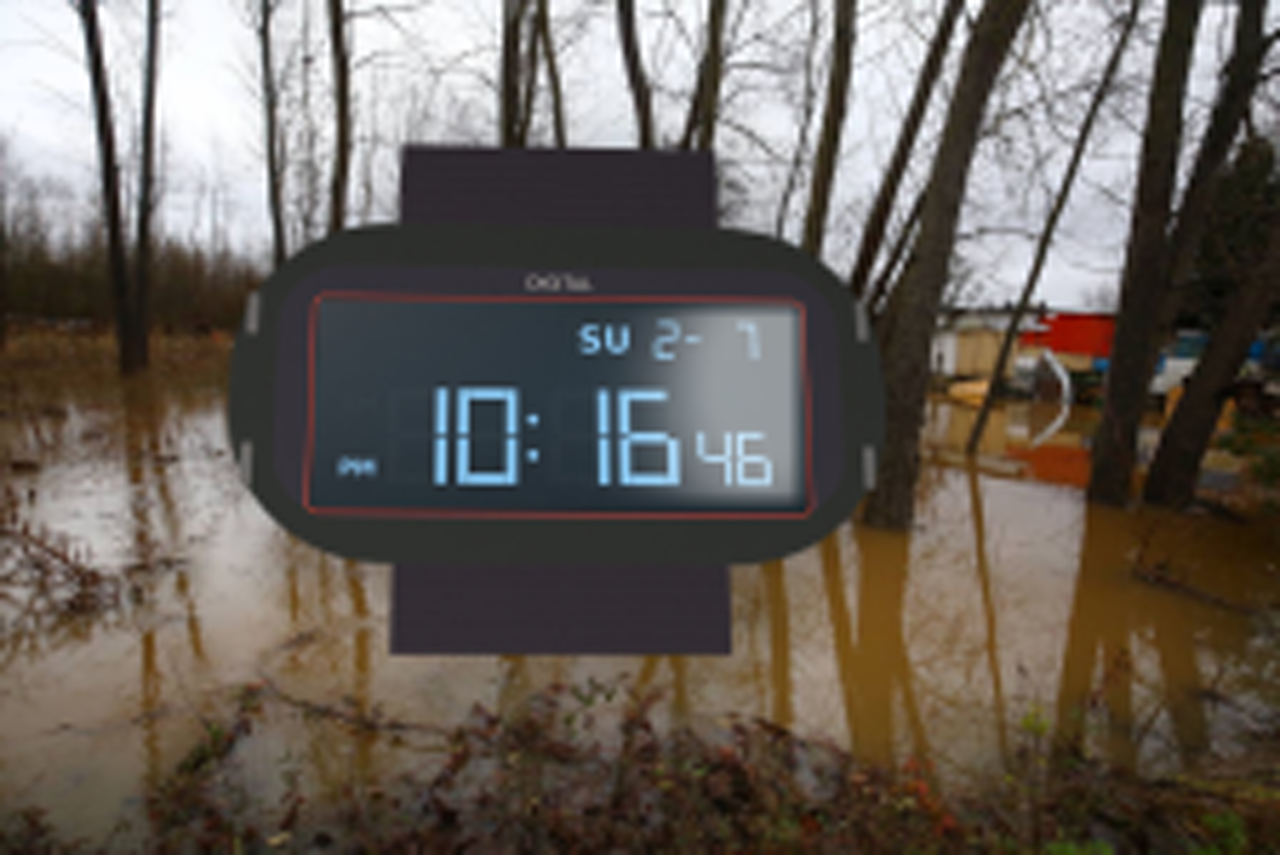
10:16:46
